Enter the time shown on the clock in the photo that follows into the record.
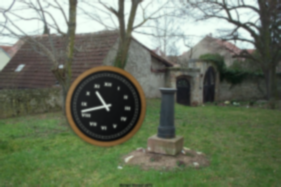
10:42
